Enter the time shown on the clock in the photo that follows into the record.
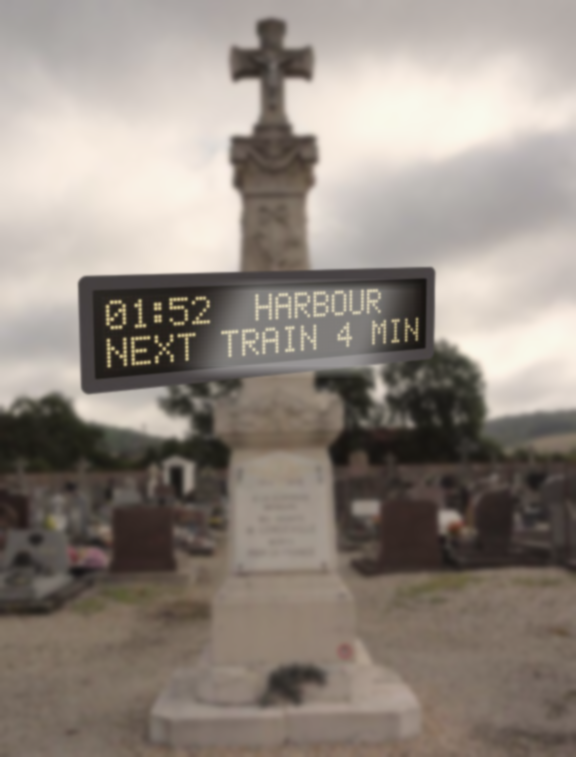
1:52
